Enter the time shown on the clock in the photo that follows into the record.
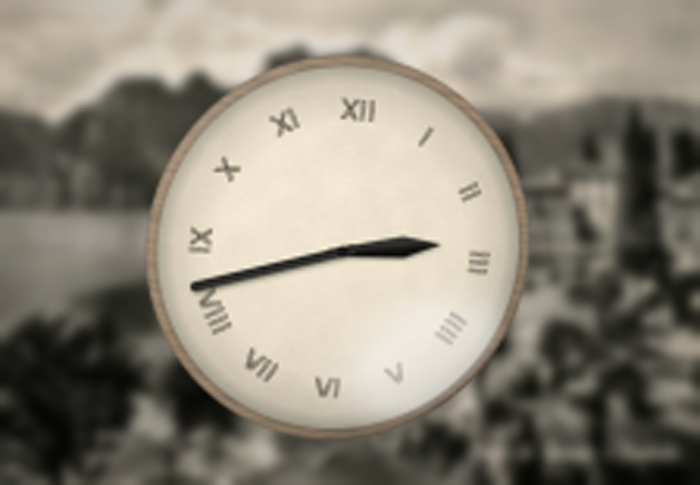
2:42
